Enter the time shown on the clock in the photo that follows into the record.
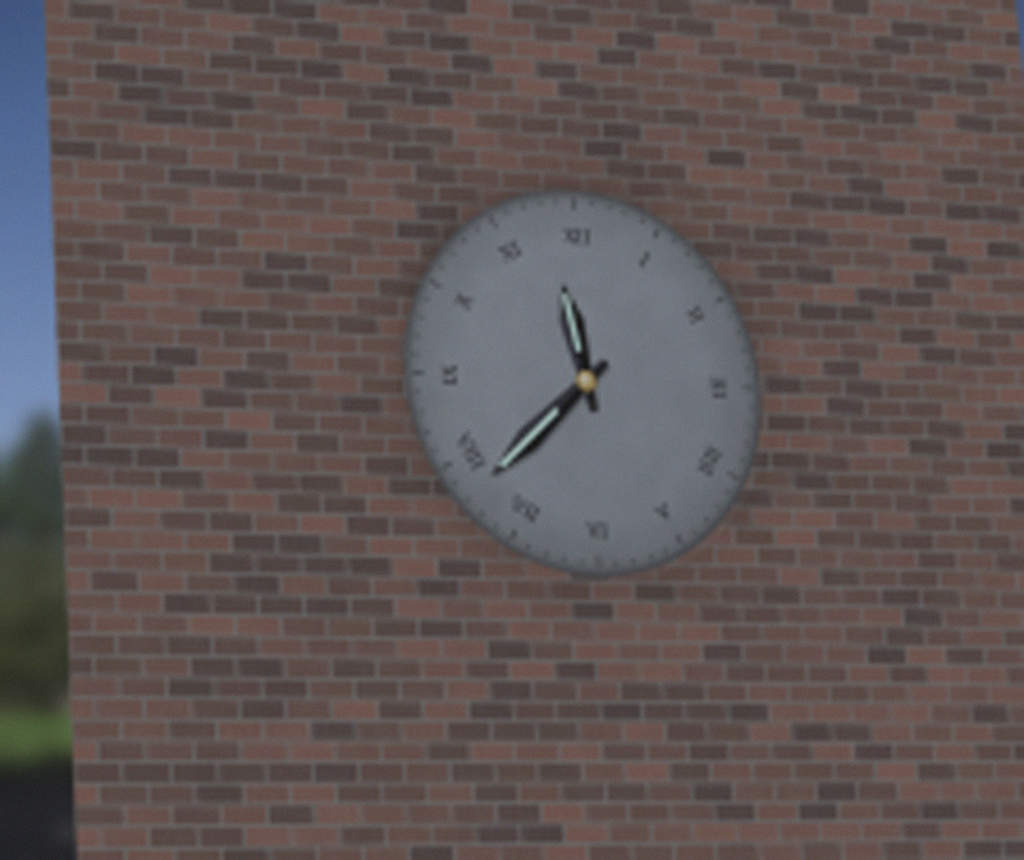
11:38
